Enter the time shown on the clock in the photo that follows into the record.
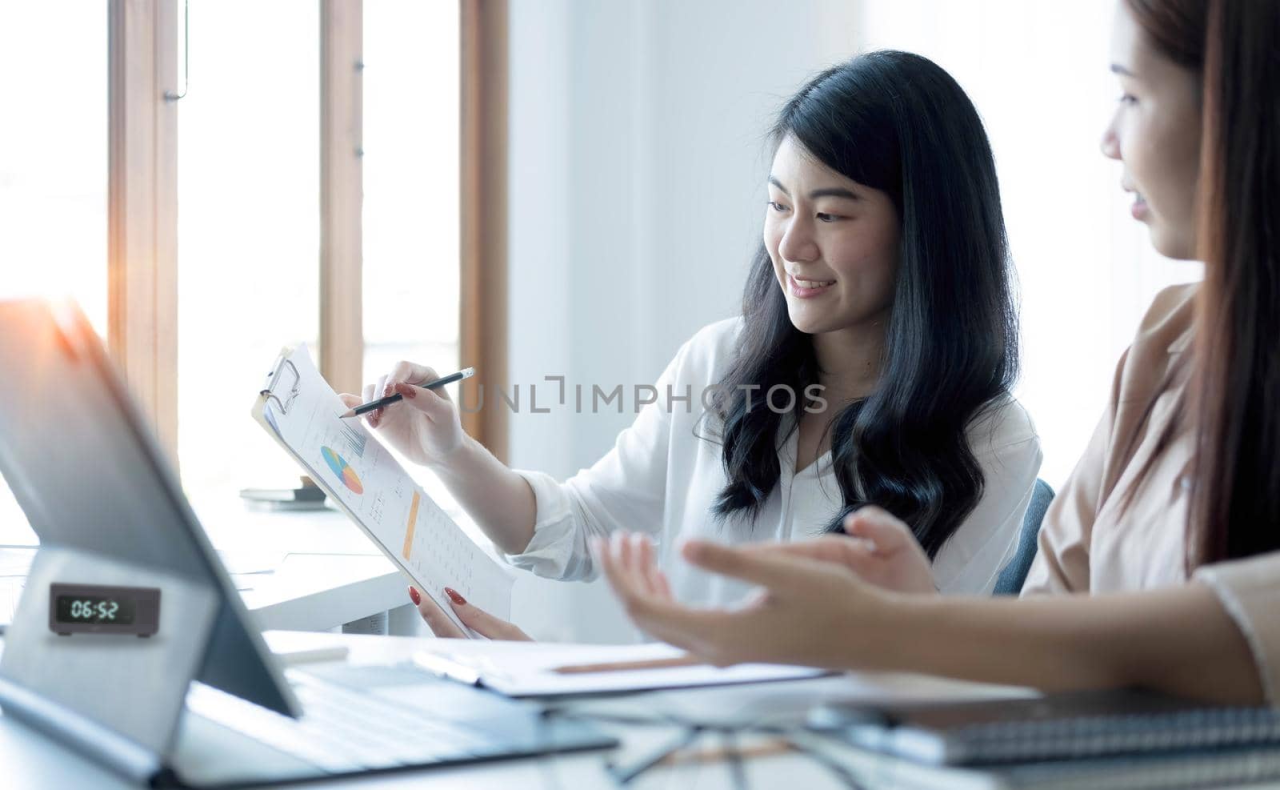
6:52
